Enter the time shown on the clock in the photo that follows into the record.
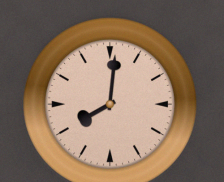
8:01
